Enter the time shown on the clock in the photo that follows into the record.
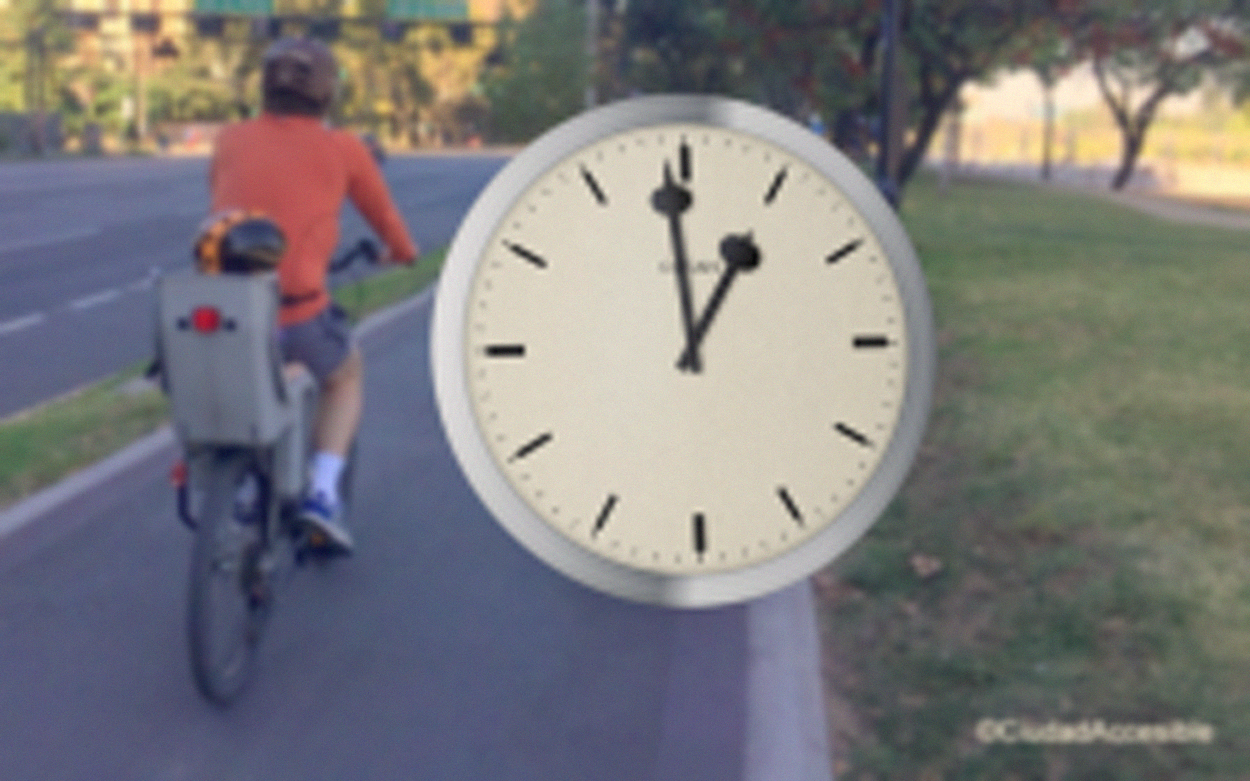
12:59
